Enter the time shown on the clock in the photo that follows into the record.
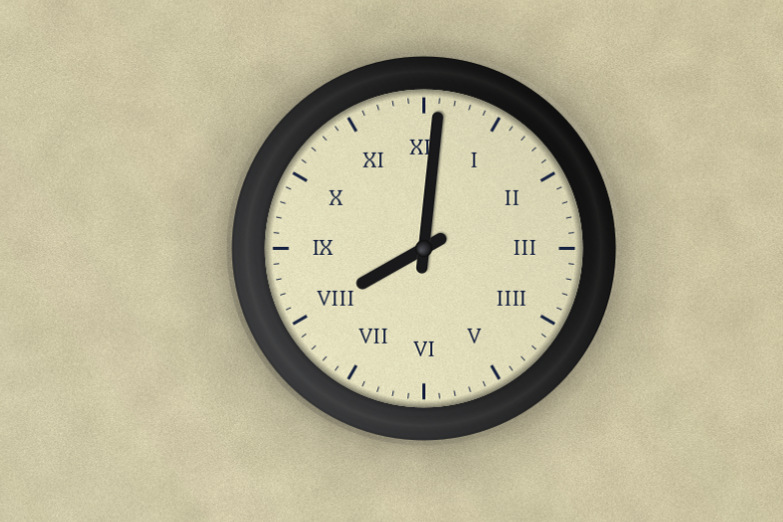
8:01
